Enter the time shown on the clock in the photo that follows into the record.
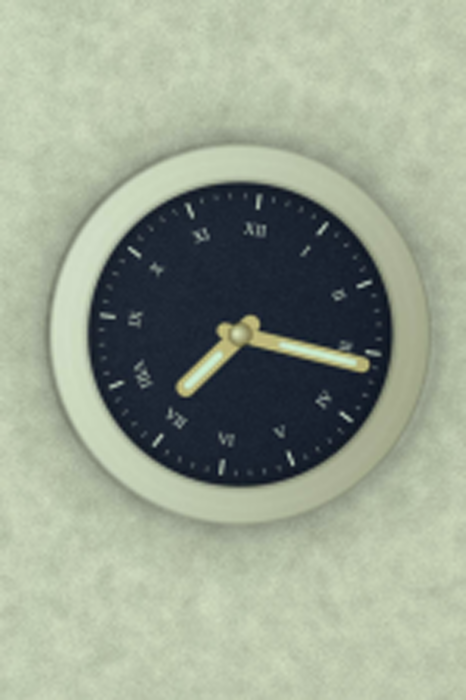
7:16
